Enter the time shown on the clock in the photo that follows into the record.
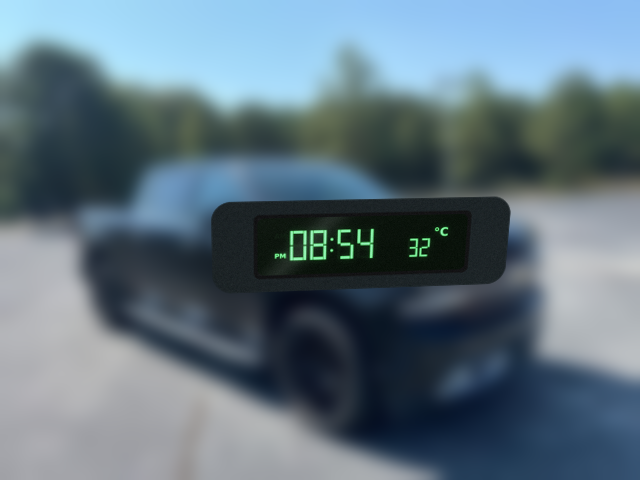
8:54
